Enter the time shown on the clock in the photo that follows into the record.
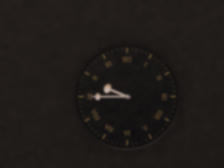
9:45
